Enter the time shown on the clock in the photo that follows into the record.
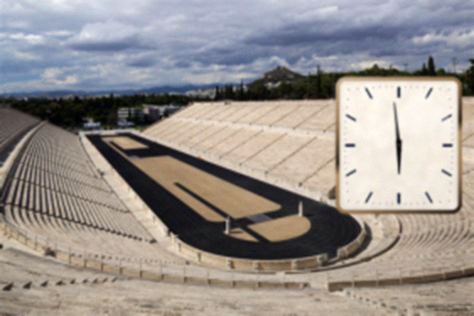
5:59
